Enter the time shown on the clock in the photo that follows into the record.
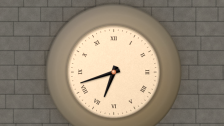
6:42
